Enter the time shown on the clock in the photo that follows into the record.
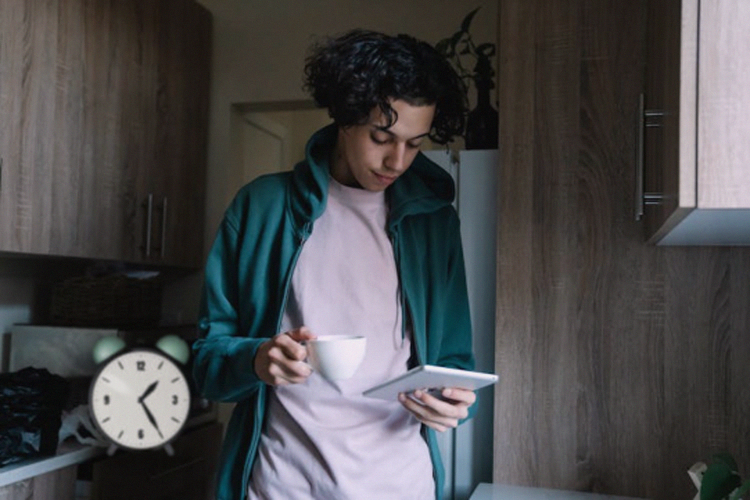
1:25
